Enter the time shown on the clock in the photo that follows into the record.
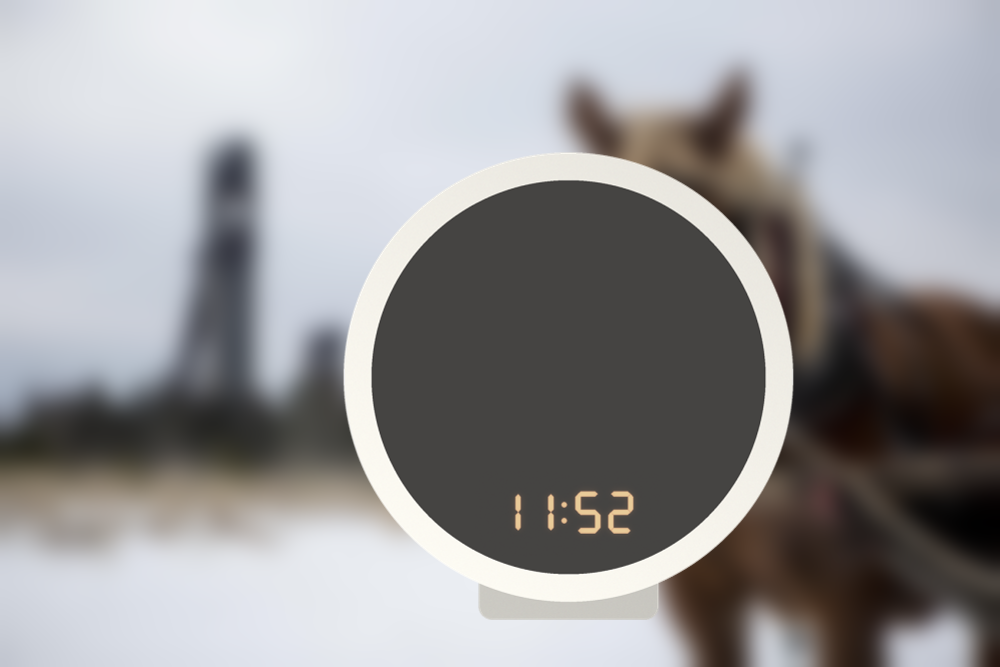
11:52
